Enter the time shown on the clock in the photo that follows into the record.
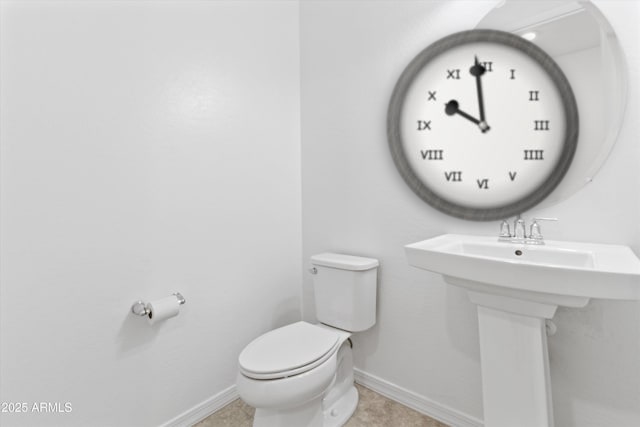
9:59
